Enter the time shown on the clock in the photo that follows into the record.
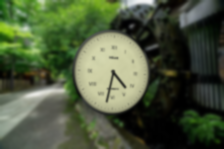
4:32
